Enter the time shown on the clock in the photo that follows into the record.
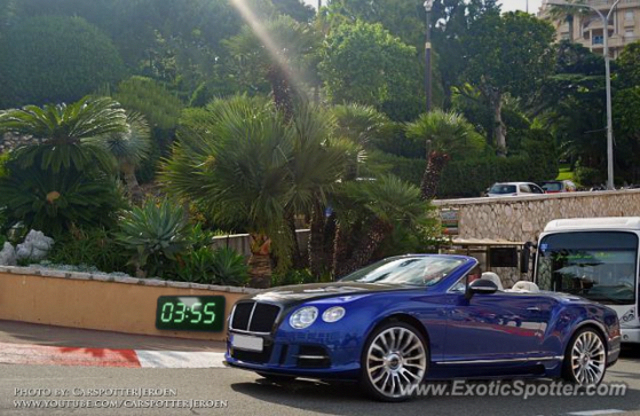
3:55
